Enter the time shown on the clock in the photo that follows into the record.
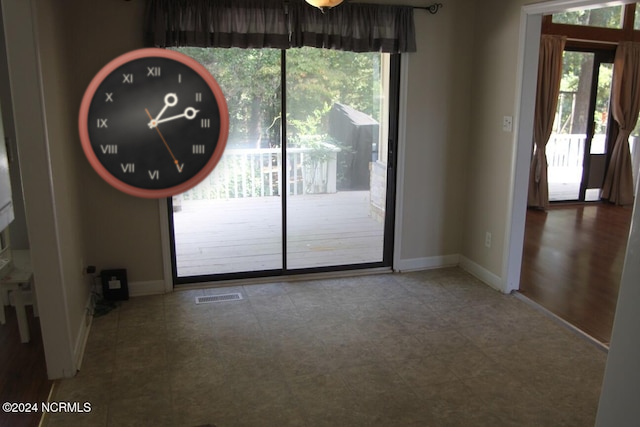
1:12:25
